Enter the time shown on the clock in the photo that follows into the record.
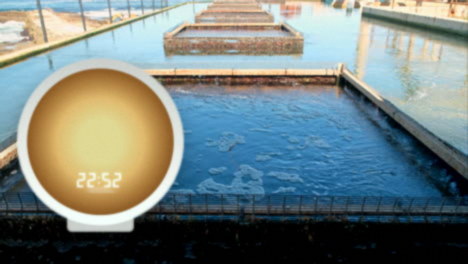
22:52
